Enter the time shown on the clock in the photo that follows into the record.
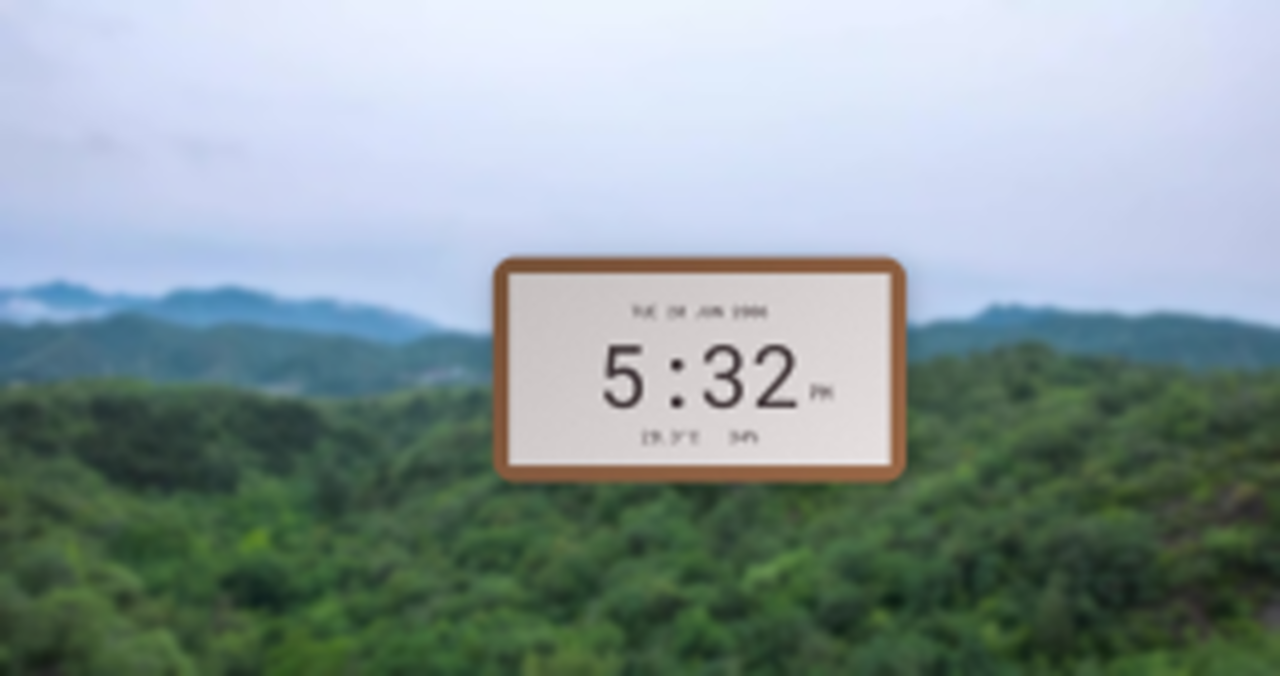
5:32
